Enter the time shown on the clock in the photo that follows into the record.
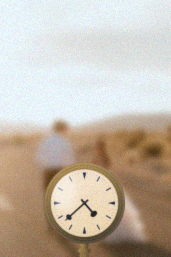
4:38
